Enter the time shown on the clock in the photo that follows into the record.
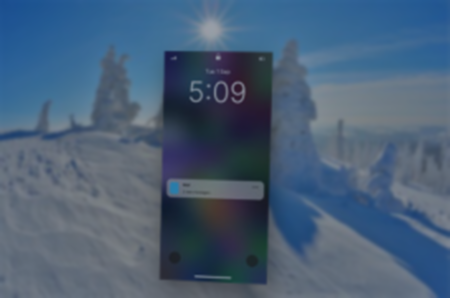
5:09
